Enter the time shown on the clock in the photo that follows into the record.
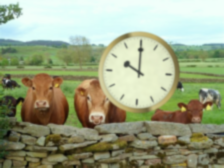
10:00
